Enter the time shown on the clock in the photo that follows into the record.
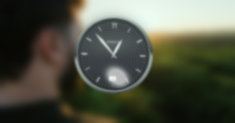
12:53
